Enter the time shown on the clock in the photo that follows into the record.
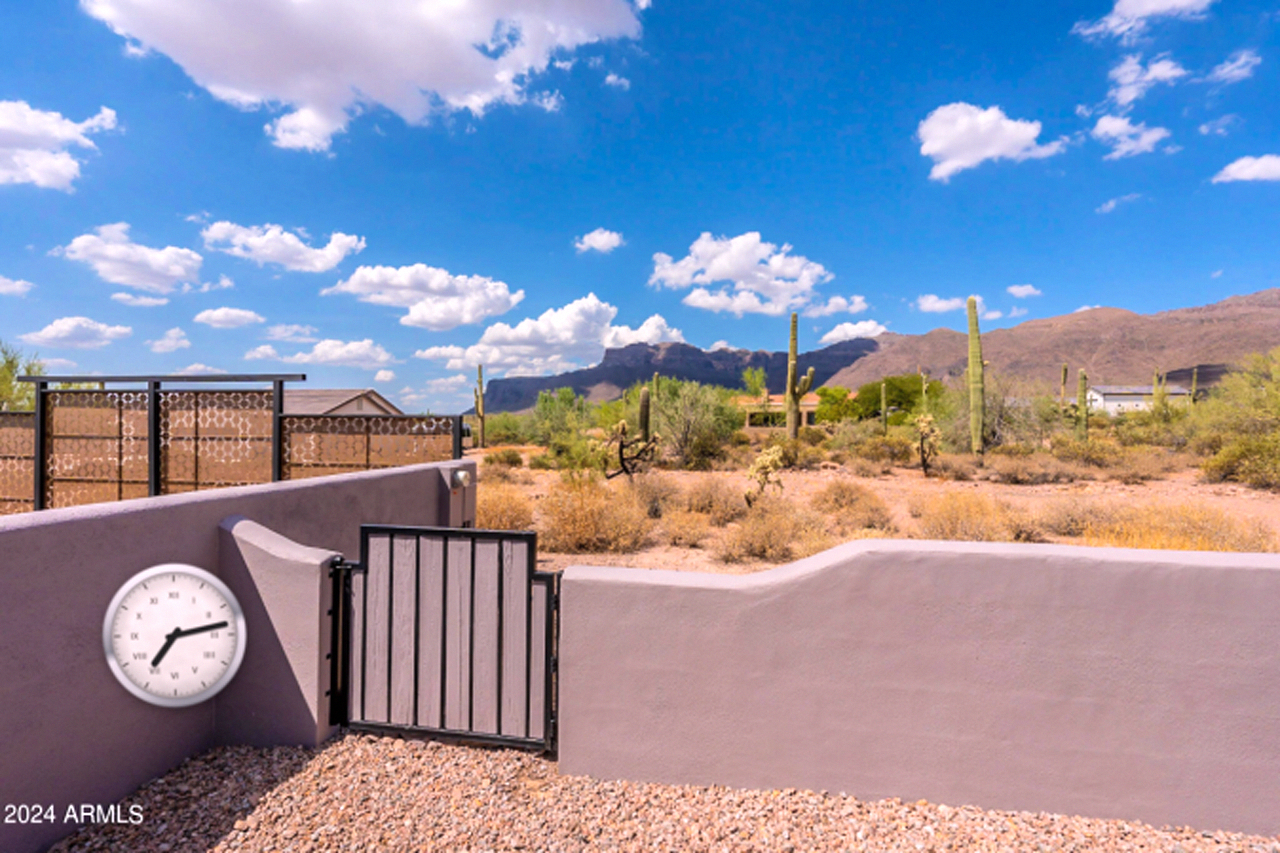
7:13
